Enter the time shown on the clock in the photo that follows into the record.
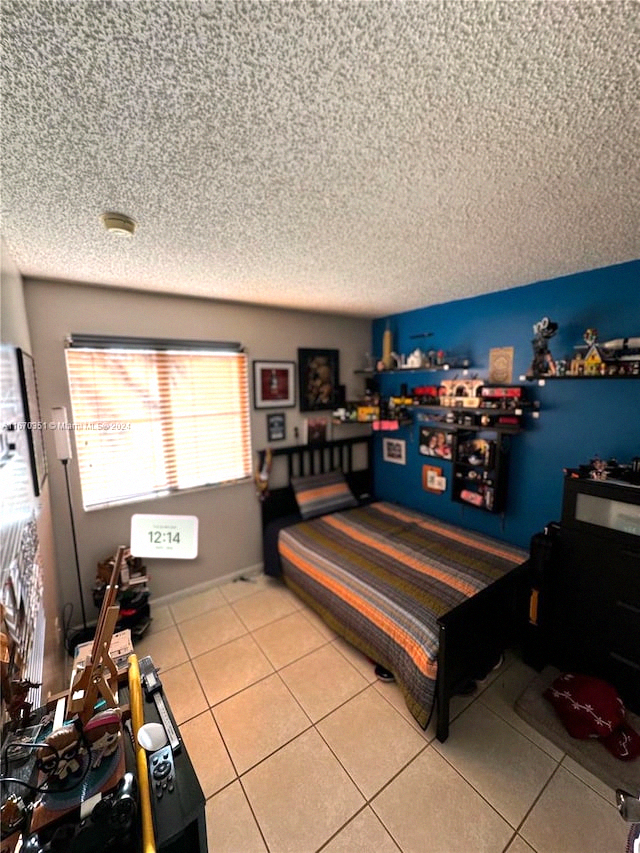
12:14
